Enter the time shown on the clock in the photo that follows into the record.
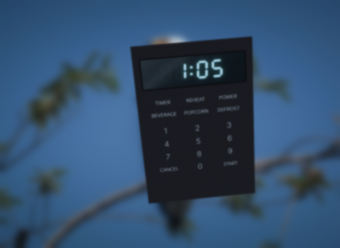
1:05
